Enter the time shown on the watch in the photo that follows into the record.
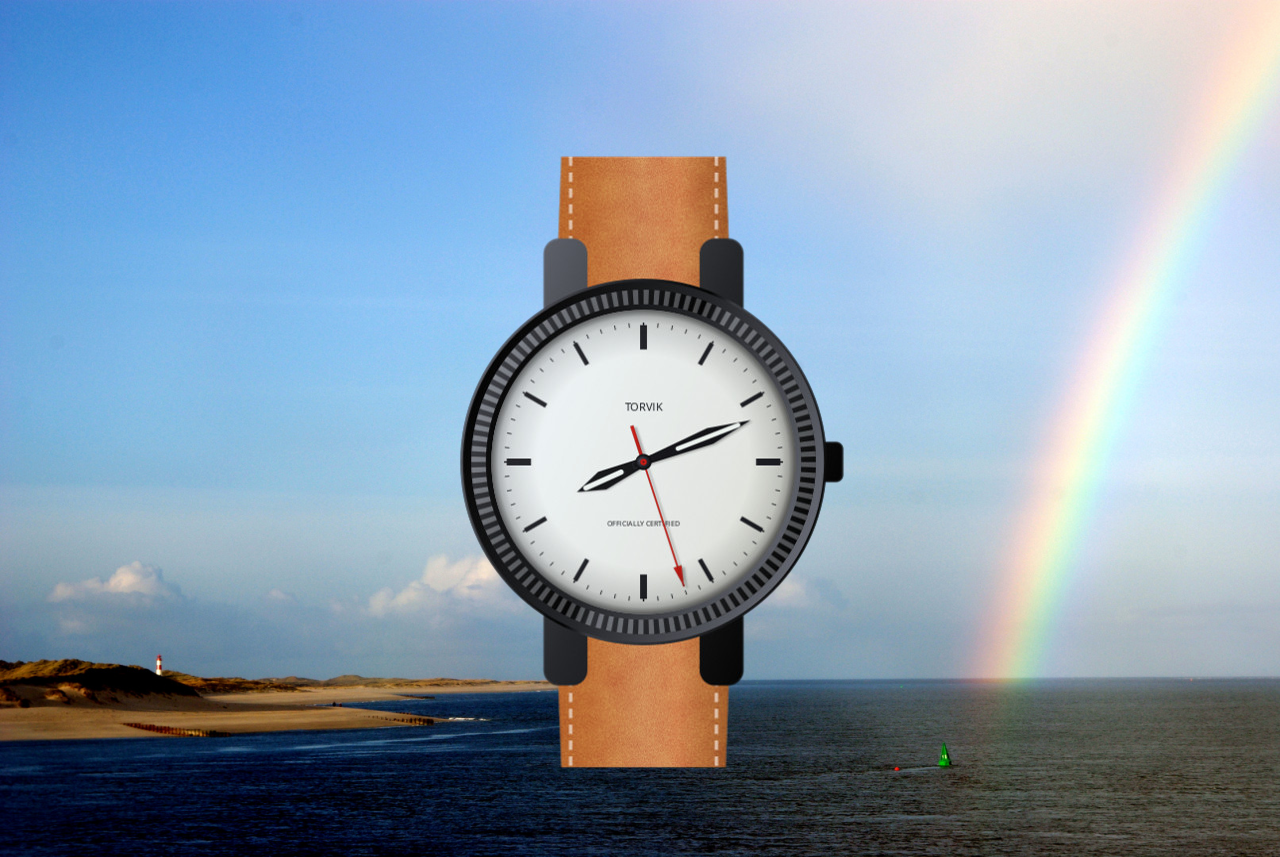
8:11:27
